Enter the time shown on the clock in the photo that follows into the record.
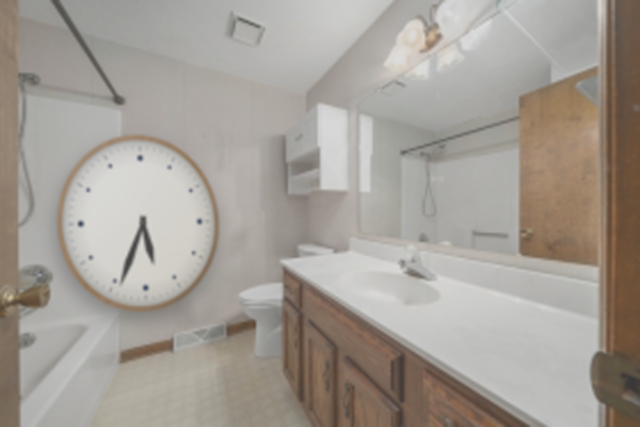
5:34
